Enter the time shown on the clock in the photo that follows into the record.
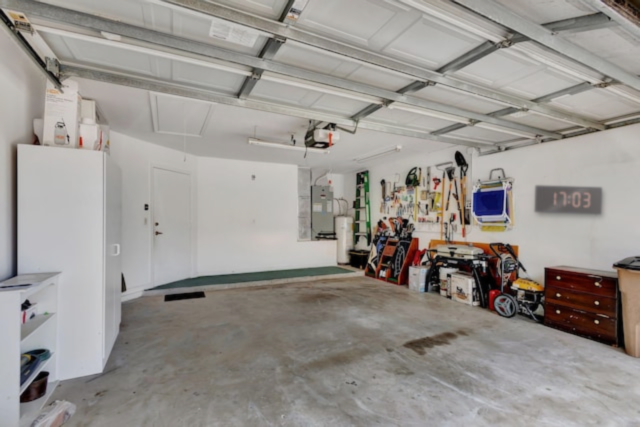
17:03
